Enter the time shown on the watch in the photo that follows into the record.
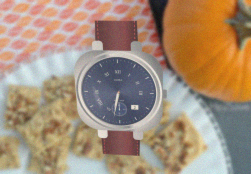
6:32
